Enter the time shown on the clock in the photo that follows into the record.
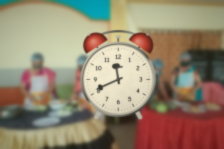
11:41
